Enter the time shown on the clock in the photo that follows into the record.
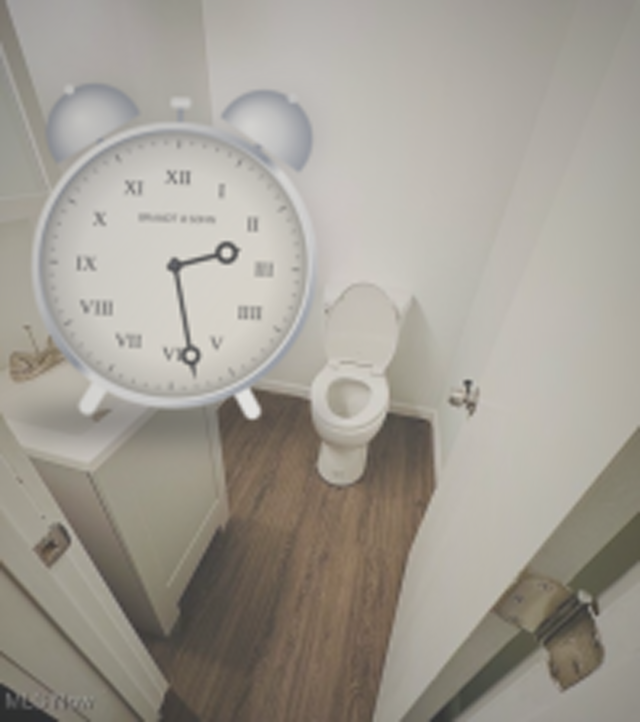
2:28
